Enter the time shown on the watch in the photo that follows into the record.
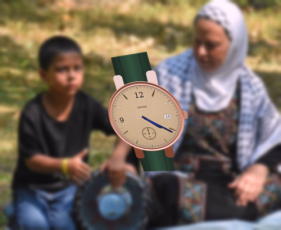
4:21
